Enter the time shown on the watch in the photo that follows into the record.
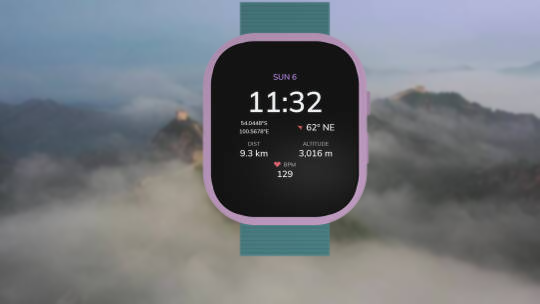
11:32
